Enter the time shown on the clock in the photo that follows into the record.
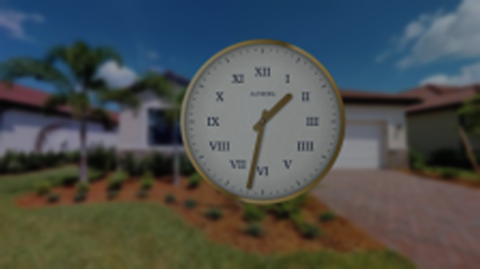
1:32
